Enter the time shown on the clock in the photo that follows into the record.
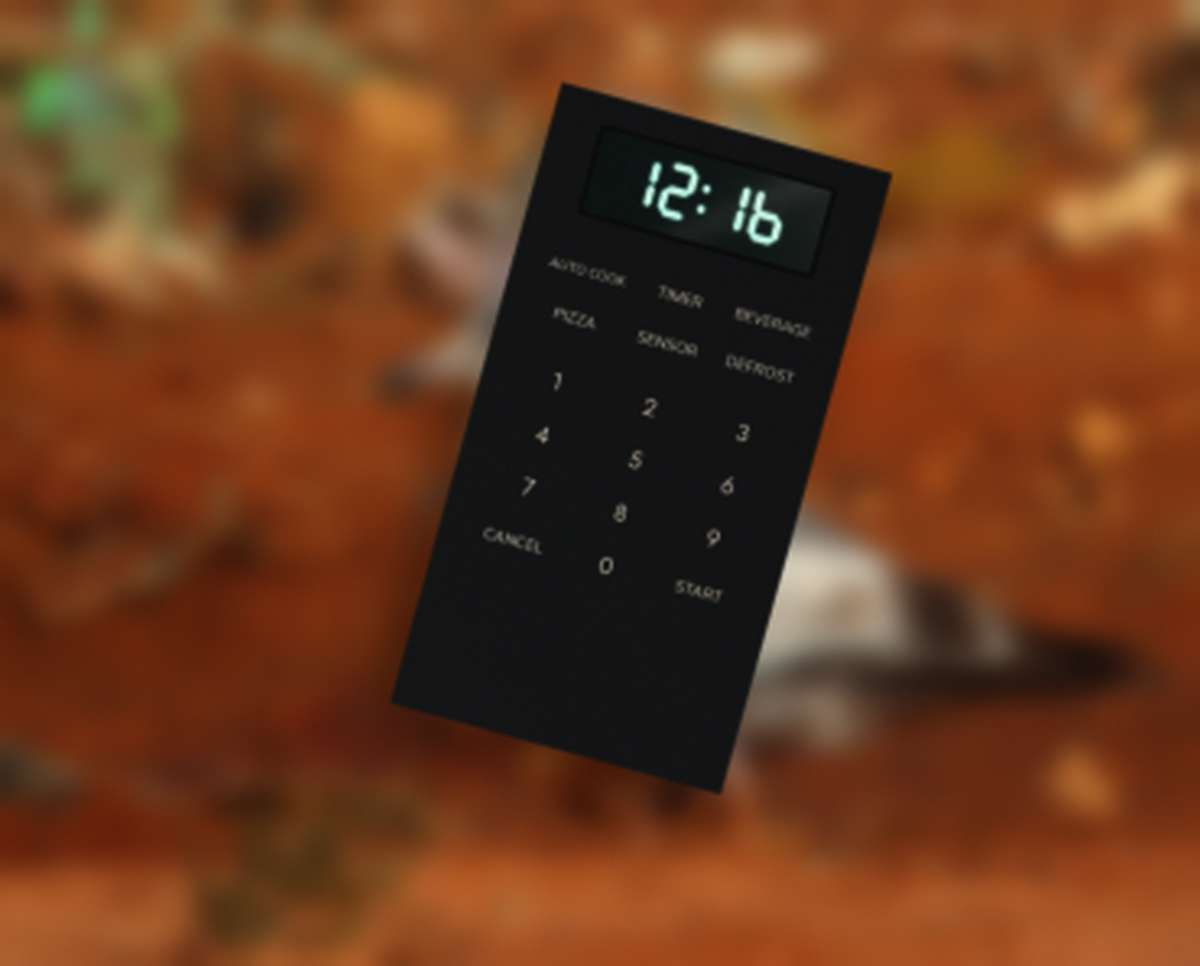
12:16
